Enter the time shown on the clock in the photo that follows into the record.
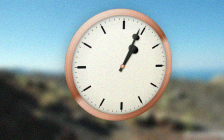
1:04
